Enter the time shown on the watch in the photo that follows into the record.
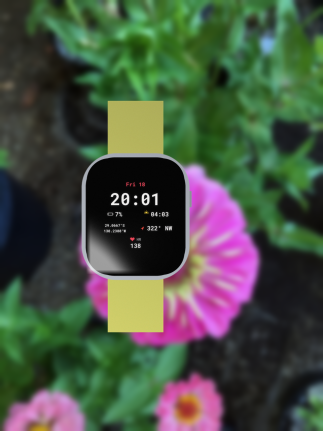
20:01
